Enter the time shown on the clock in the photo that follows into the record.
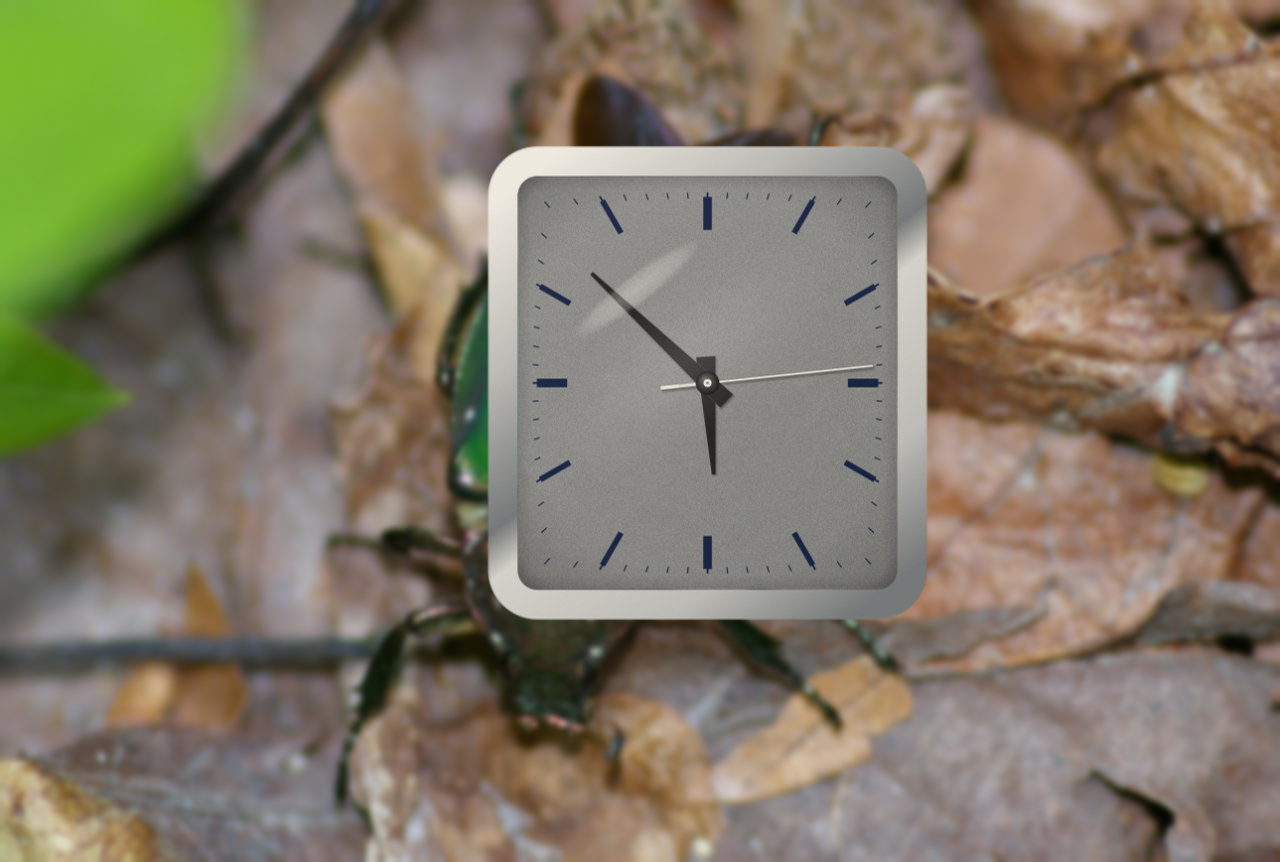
5:52:14
